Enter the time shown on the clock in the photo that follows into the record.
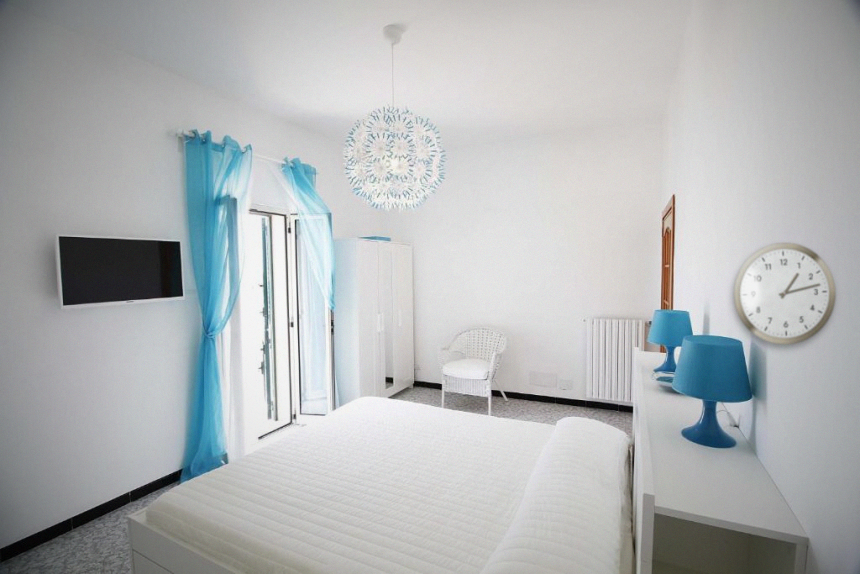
1:13
